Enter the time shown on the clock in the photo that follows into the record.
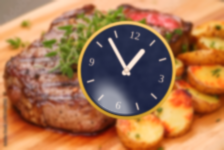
12:53
